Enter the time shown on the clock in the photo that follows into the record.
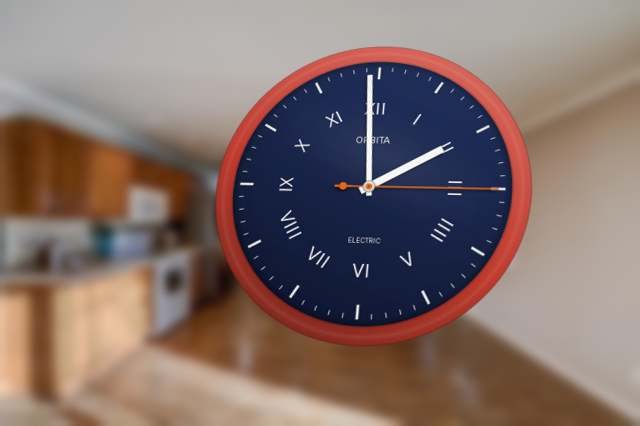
1:59:15
